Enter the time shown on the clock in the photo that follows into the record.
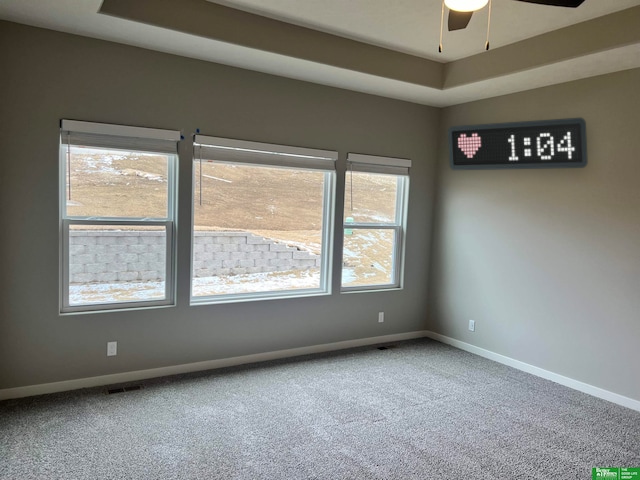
1:04
